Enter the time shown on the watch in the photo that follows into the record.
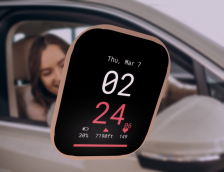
2:24:06
